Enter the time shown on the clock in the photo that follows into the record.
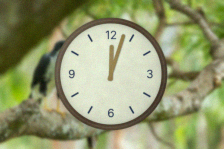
12:03
